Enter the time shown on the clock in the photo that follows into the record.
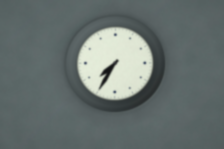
7:35
